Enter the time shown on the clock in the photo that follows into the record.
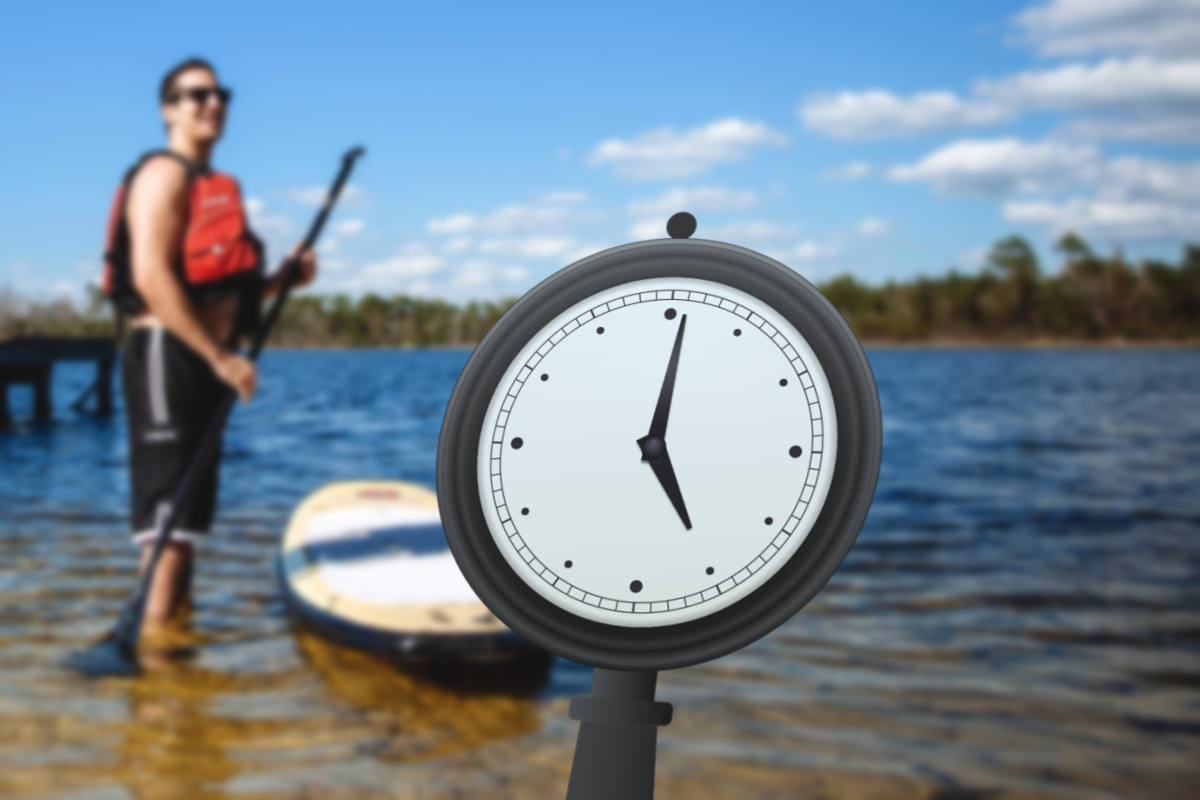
5:01
